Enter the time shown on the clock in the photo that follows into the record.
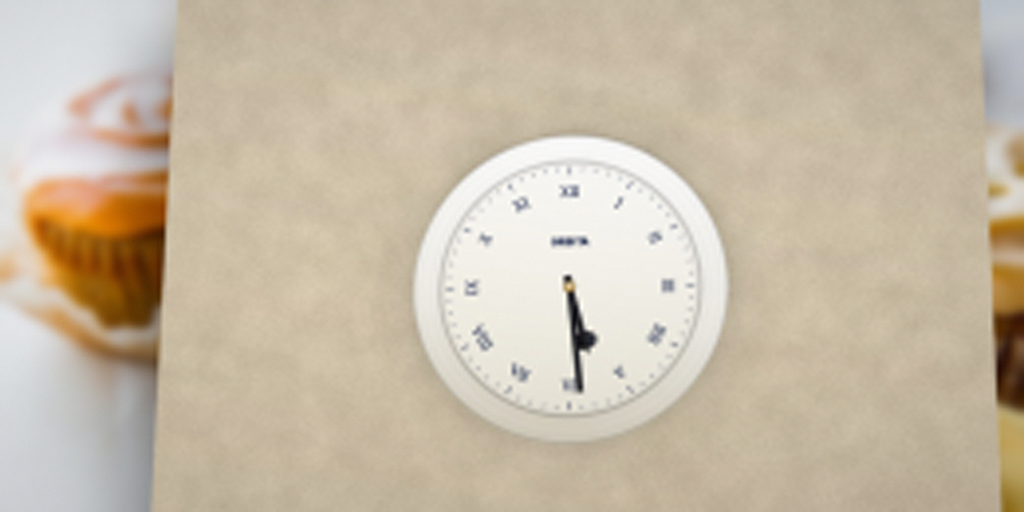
5:29
